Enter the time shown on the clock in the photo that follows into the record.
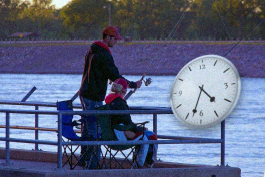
4:33
